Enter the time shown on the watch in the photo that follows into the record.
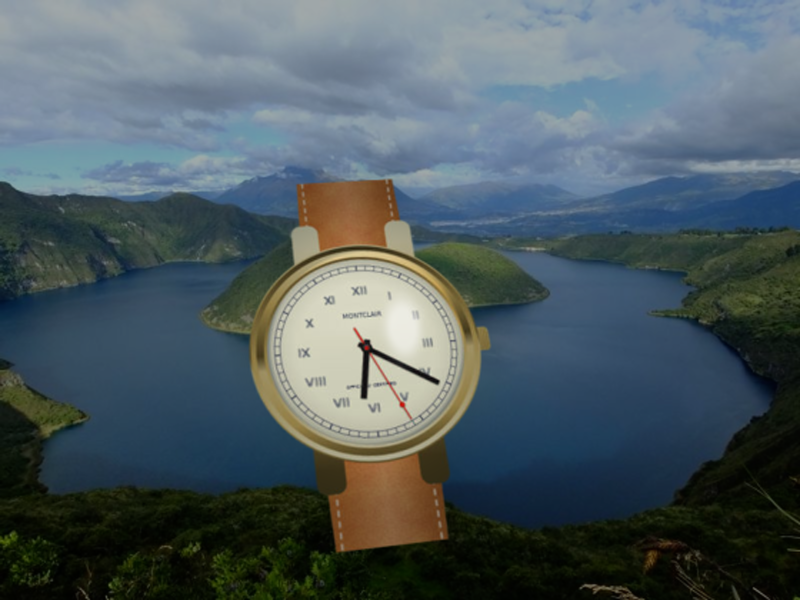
6:20:26
